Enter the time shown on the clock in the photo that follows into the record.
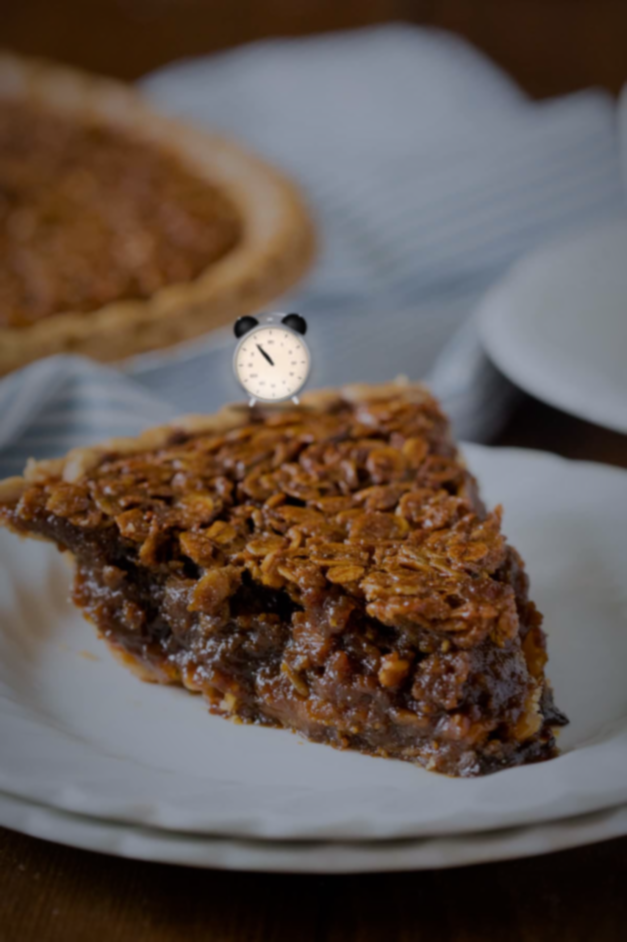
10:54
